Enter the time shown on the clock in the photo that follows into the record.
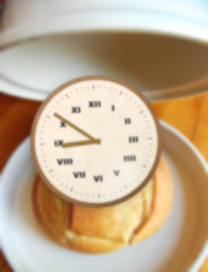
8:51
